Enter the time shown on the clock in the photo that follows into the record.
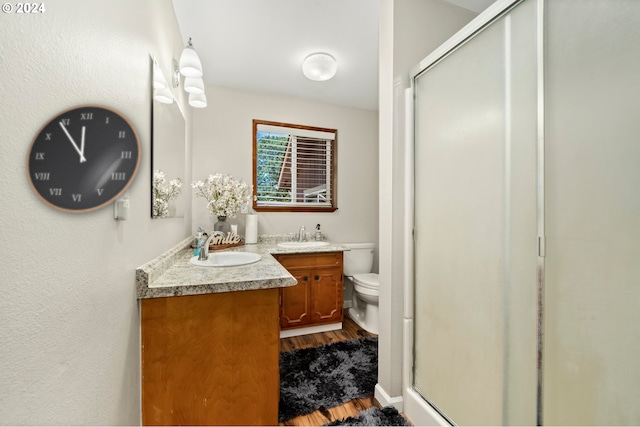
11:54
